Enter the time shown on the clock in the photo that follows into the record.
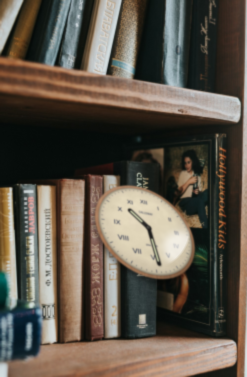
10:29
